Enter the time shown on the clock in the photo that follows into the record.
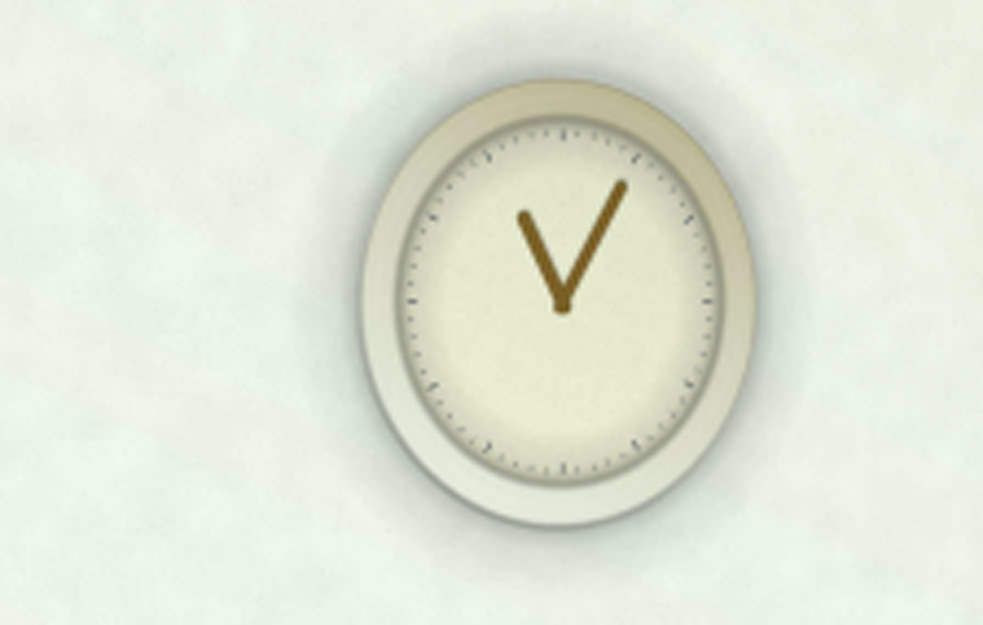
11:05
